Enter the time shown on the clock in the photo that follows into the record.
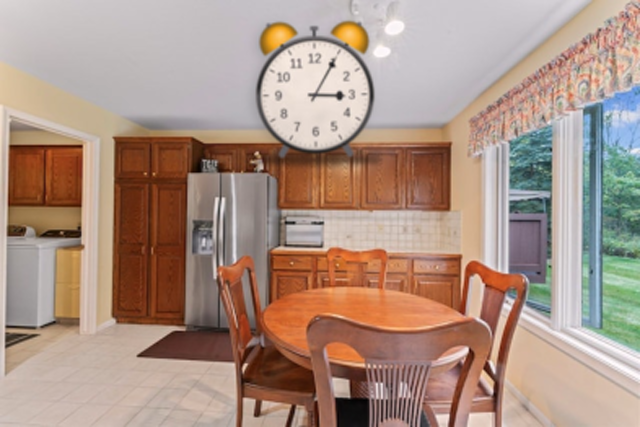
3:05
